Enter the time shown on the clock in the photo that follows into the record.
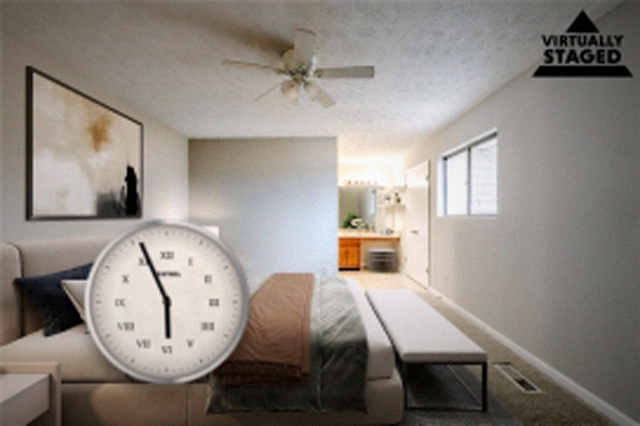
5:56
